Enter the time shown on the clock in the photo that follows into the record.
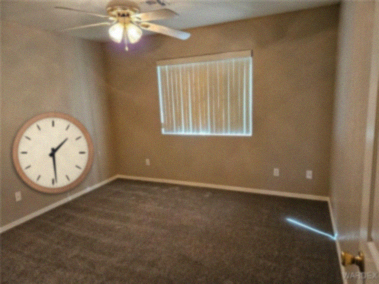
1:29
